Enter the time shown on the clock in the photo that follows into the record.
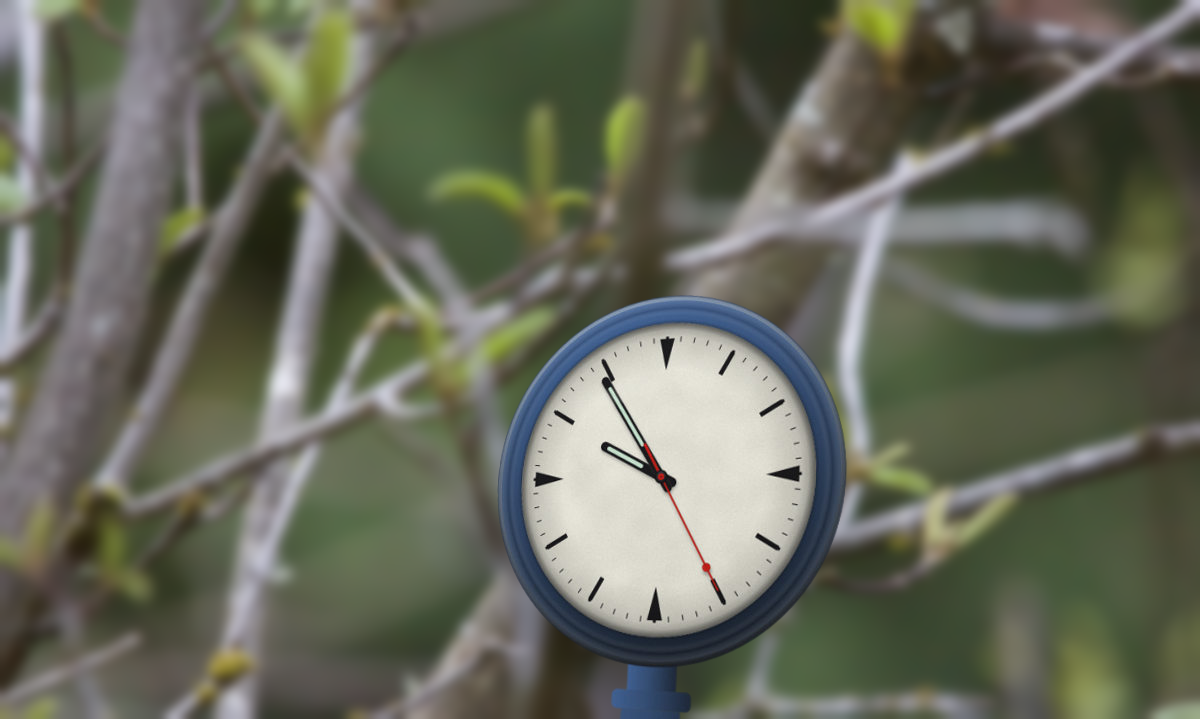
9:54:25
